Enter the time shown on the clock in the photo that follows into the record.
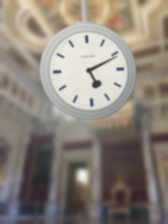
5:11
